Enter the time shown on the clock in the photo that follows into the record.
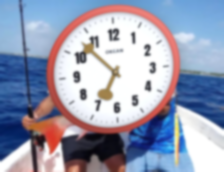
6:53
